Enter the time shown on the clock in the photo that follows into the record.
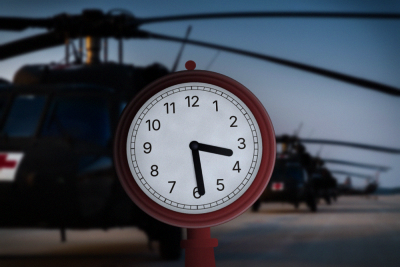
3:29
